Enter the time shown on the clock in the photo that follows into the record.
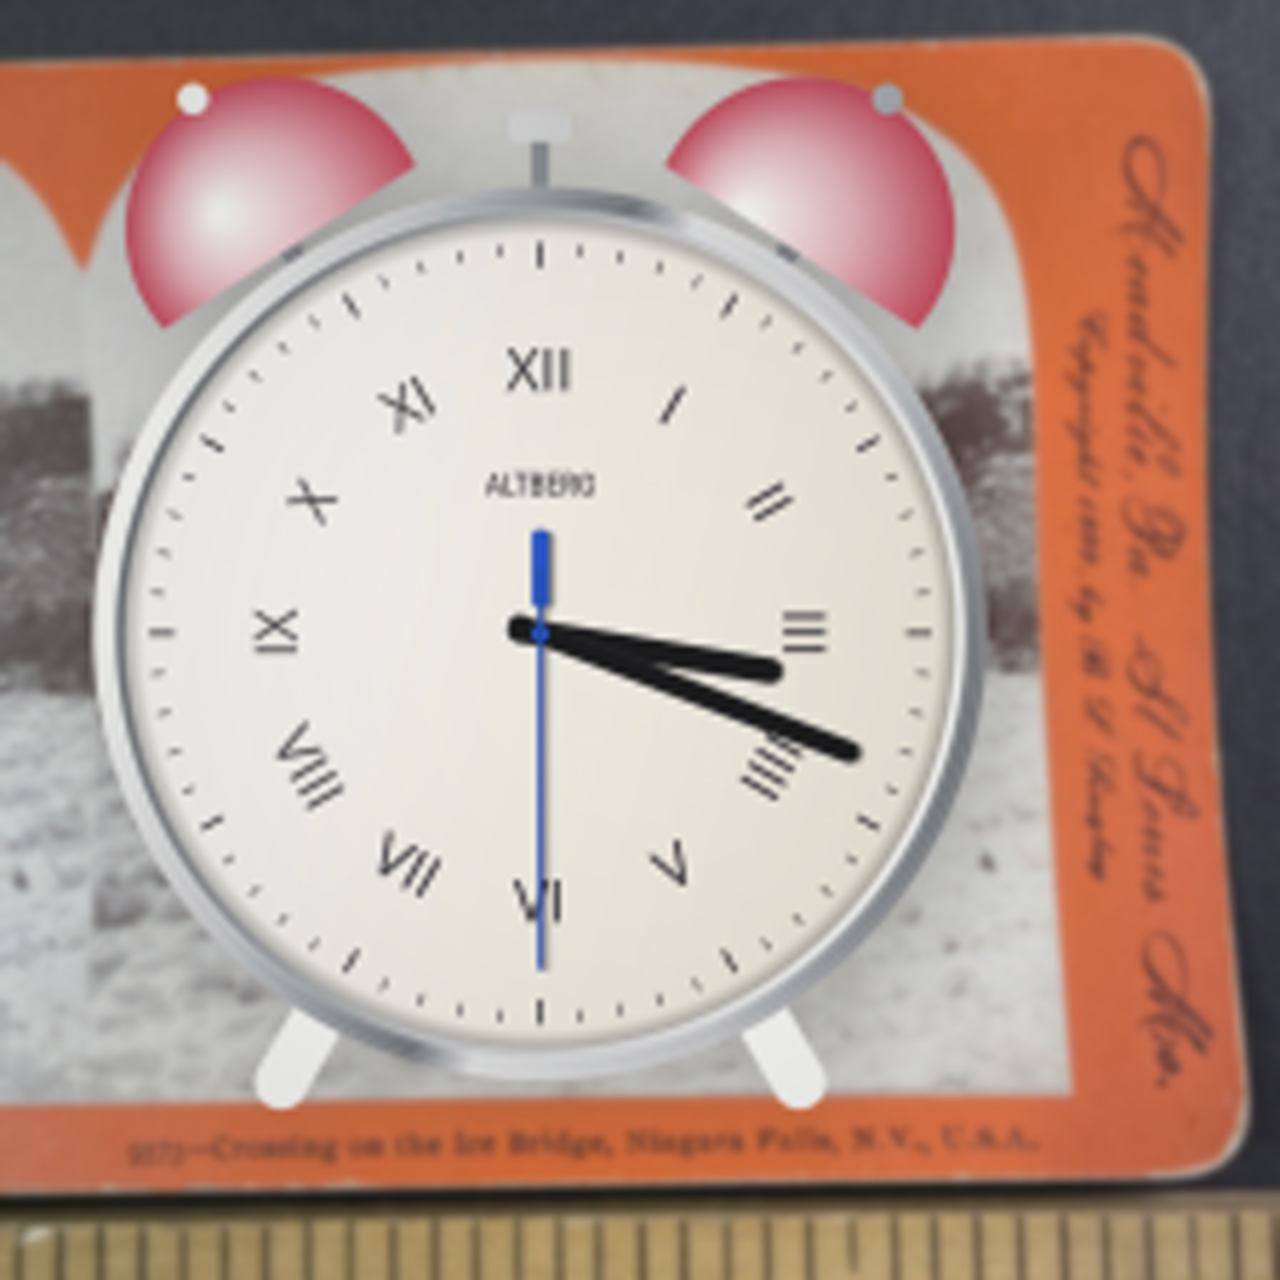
3:18:30
